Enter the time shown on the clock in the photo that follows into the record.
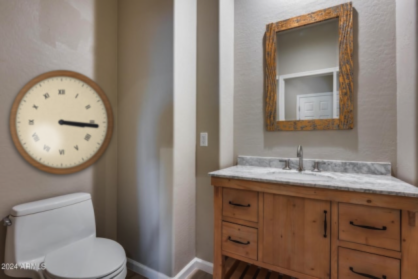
3:16
